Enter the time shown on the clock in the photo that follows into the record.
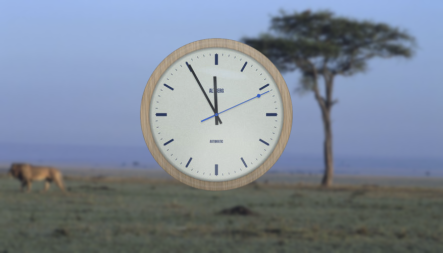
11:55:11
